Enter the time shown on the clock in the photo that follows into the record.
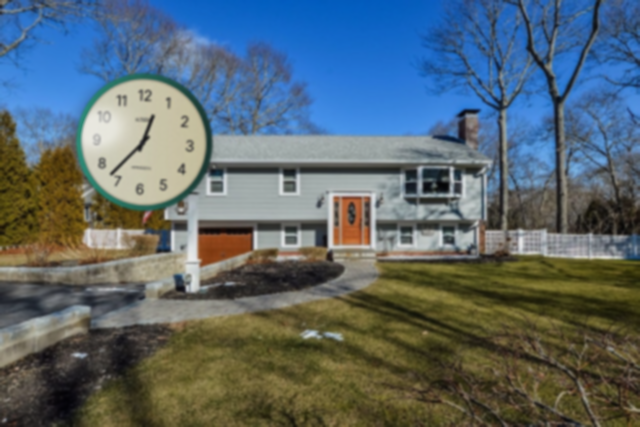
12:37
